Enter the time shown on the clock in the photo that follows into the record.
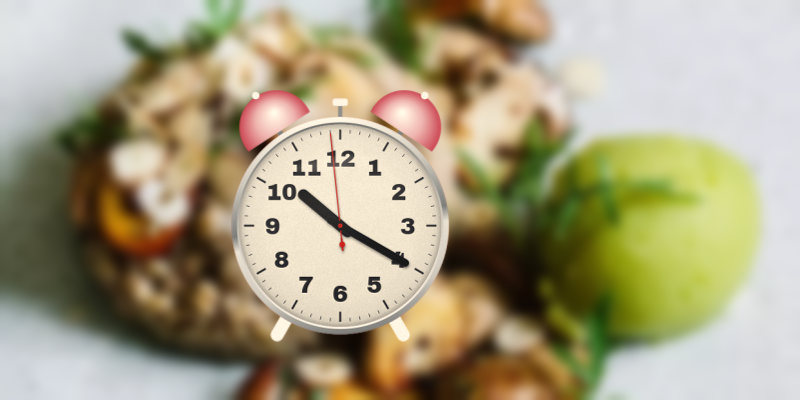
10:19:59
